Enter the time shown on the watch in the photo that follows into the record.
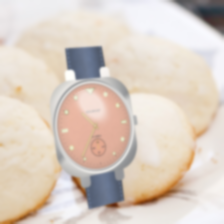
10:36
